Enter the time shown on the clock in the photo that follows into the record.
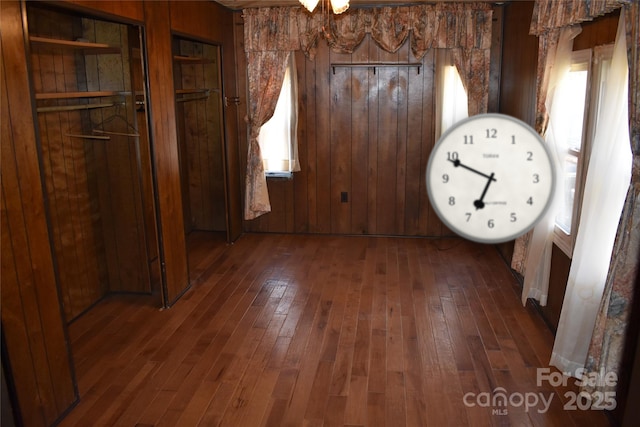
6:49
